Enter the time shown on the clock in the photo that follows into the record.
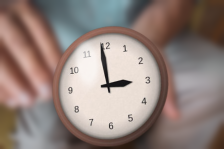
2:59
